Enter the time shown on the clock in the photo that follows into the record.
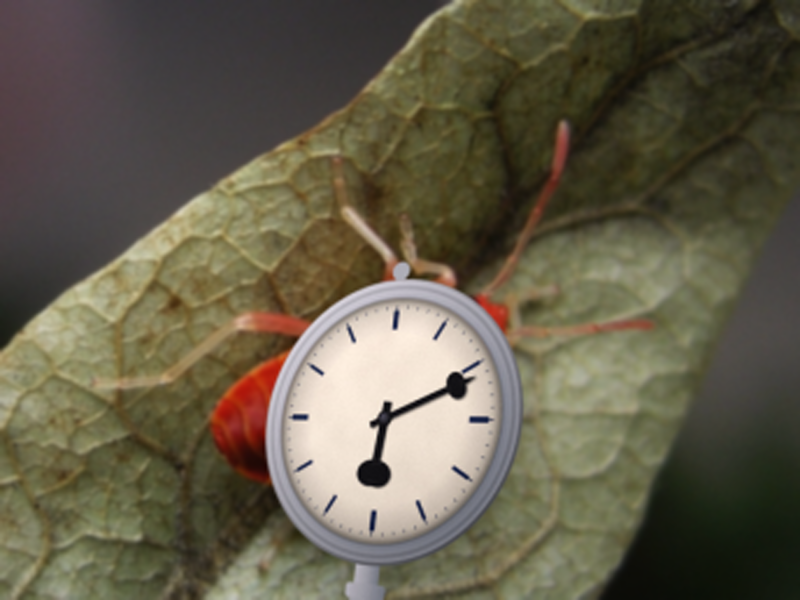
6:11
